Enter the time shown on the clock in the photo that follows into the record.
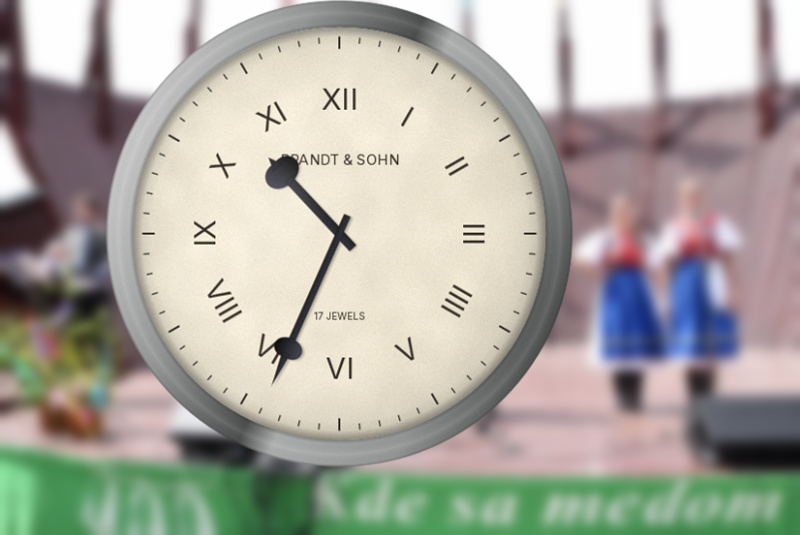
10:34
